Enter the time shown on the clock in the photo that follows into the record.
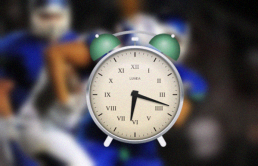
6:18
